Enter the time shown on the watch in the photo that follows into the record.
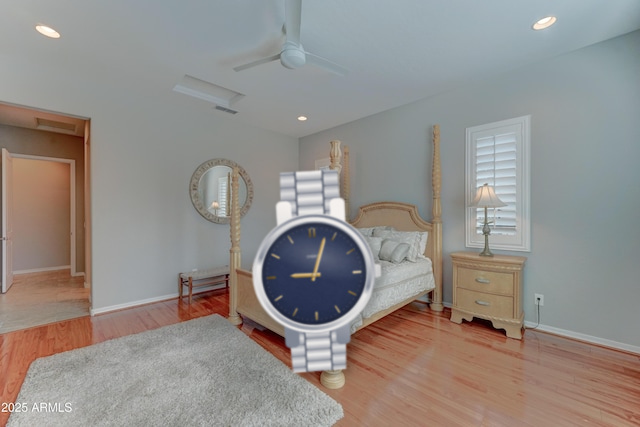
9:03
